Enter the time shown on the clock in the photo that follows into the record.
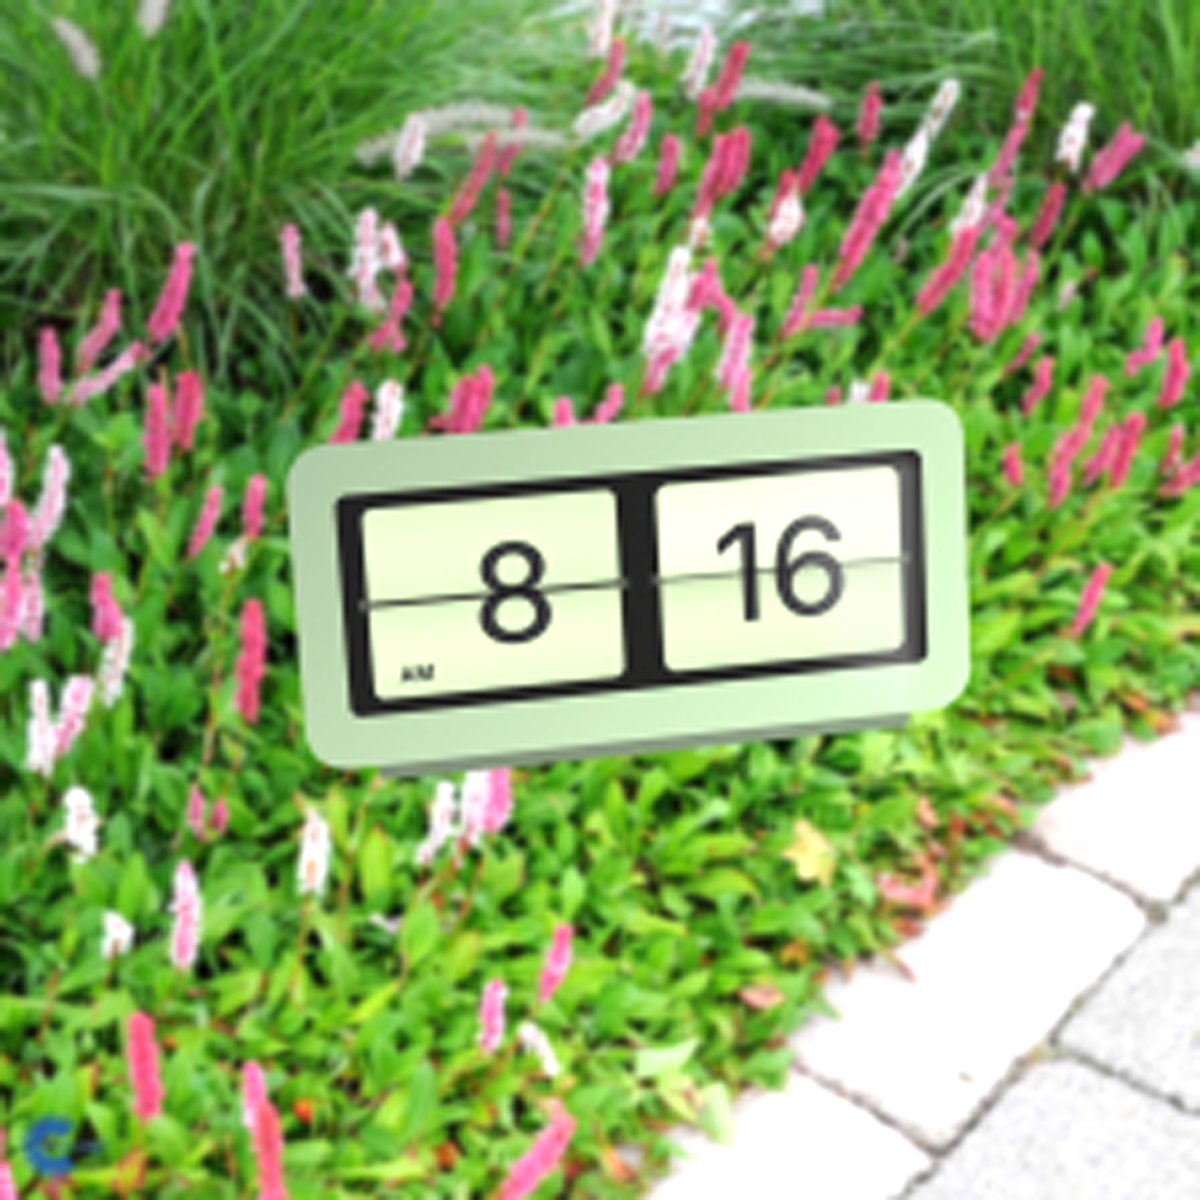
8:16
